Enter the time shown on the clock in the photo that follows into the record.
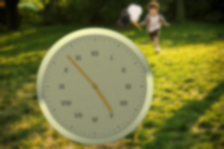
4:53
